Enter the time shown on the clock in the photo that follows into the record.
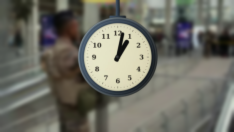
1:02
